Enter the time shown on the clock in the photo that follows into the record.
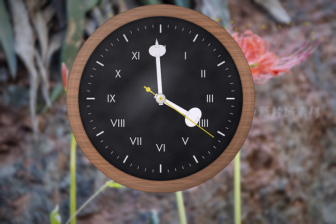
3:59:21
